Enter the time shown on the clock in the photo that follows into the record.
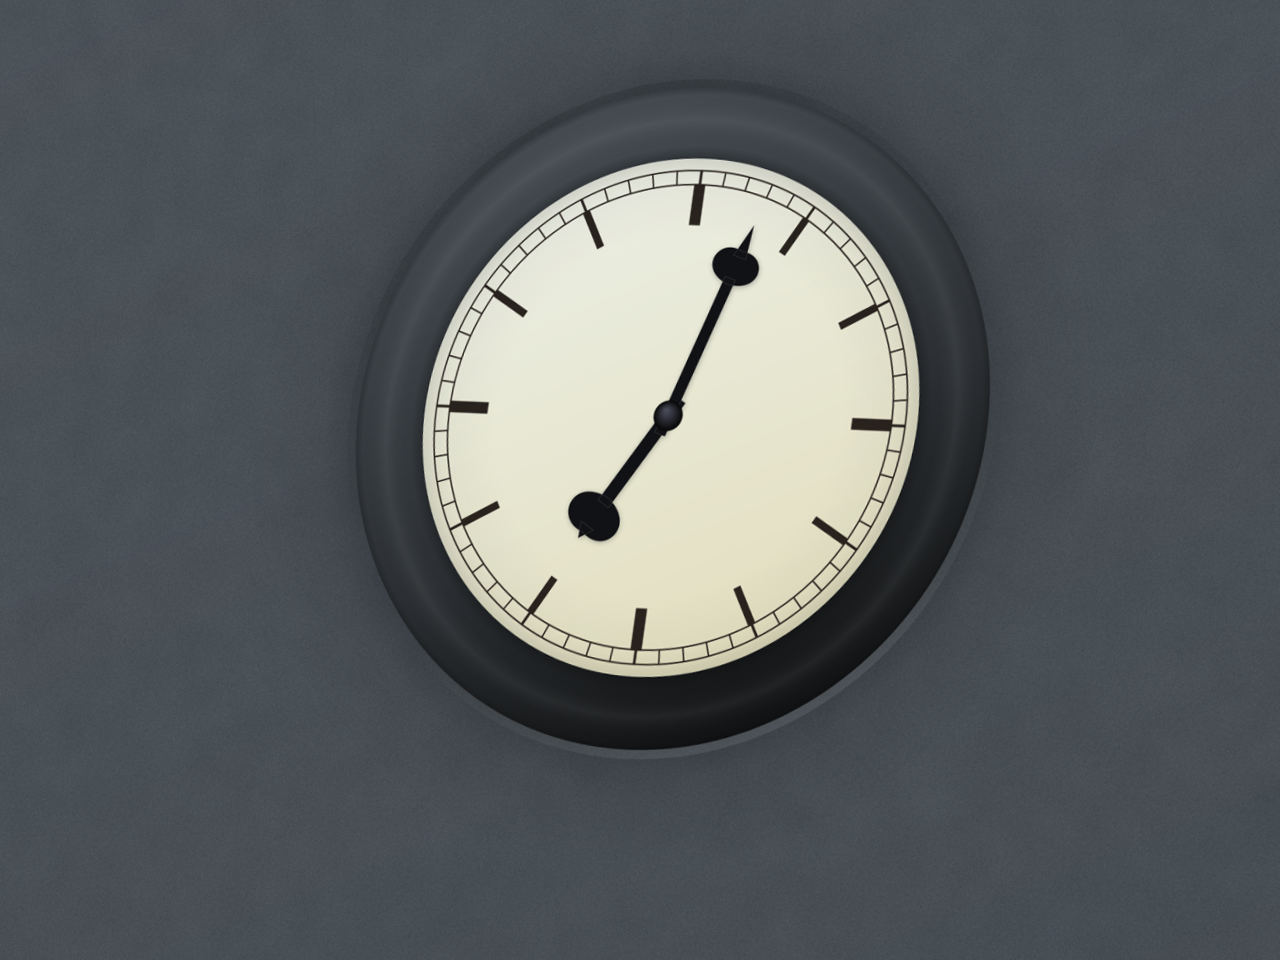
7:03
